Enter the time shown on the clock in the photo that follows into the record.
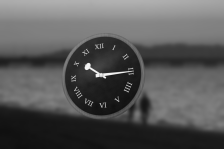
10:15
